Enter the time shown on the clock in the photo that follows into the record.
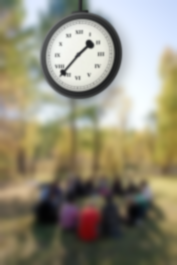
1:37
